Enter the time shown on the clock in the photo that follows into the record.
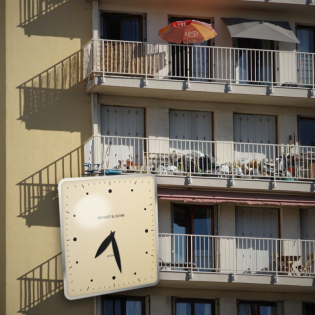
7:28
